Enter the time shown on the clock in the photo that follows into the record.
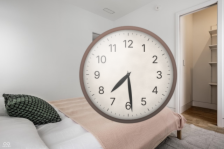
7:29
